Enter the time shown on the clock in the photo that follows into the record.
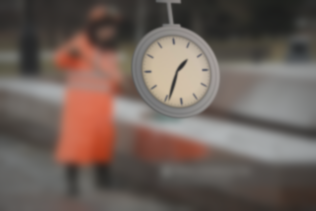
1:34
